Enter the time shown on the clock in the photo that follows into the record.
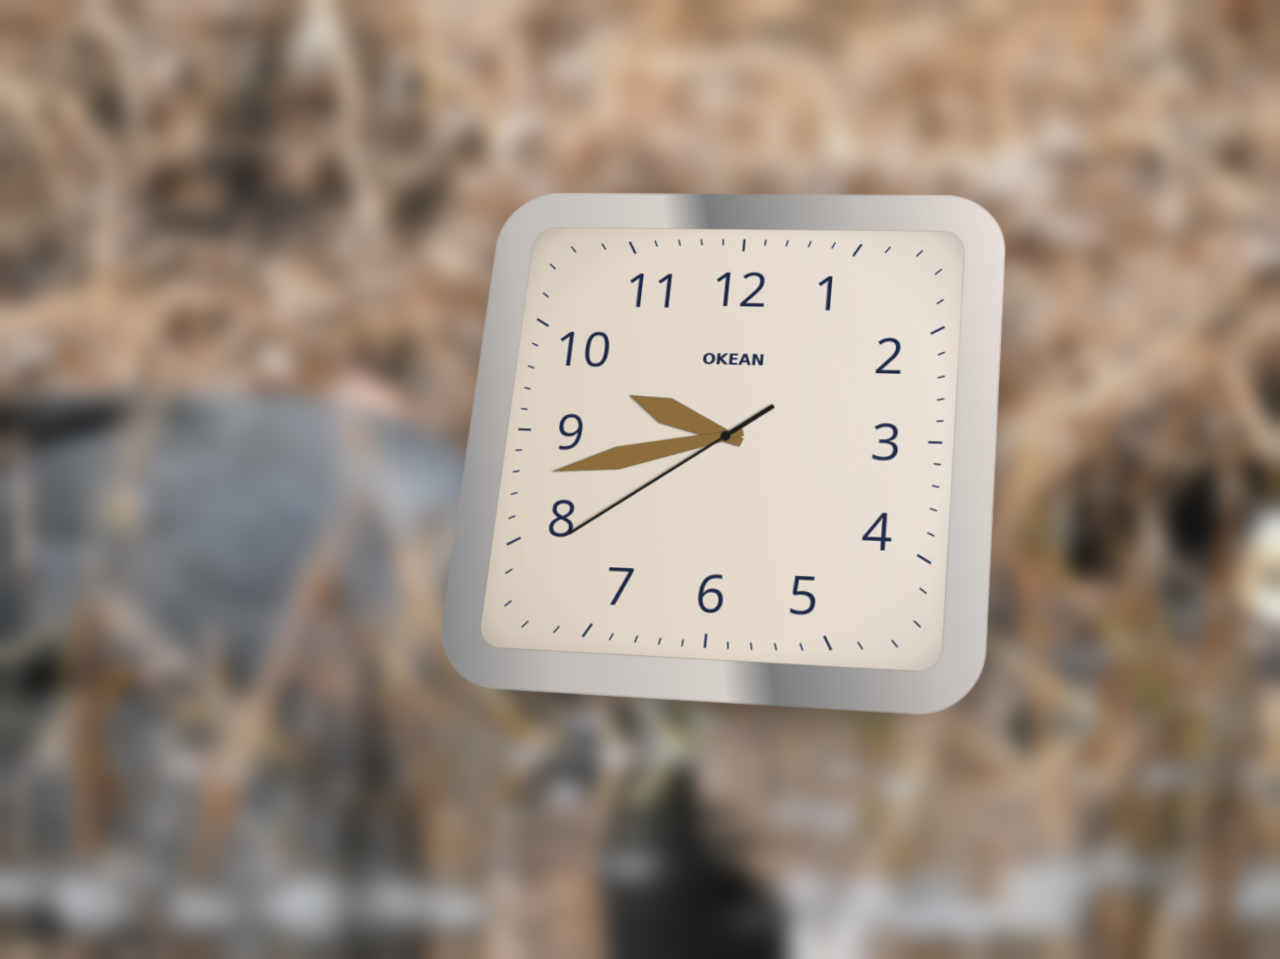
9:42:39
